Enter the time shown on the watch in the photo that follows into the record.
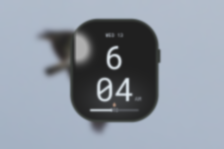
6:04
